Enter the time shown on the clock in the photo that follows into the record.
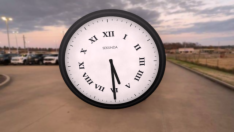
5:30
